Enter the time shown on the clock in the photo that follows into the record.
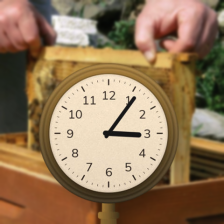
3:06
